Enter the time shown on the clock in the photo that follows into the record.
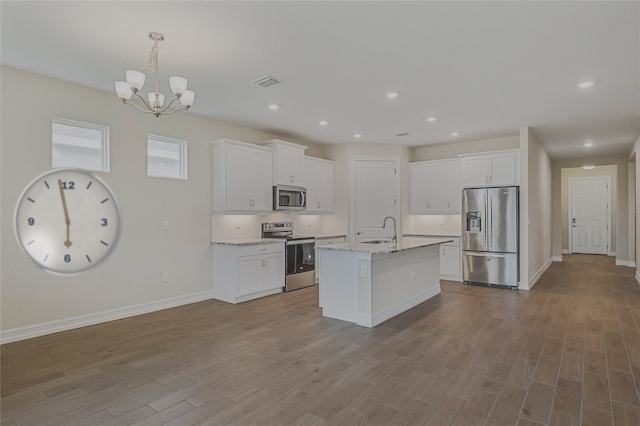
5:58
